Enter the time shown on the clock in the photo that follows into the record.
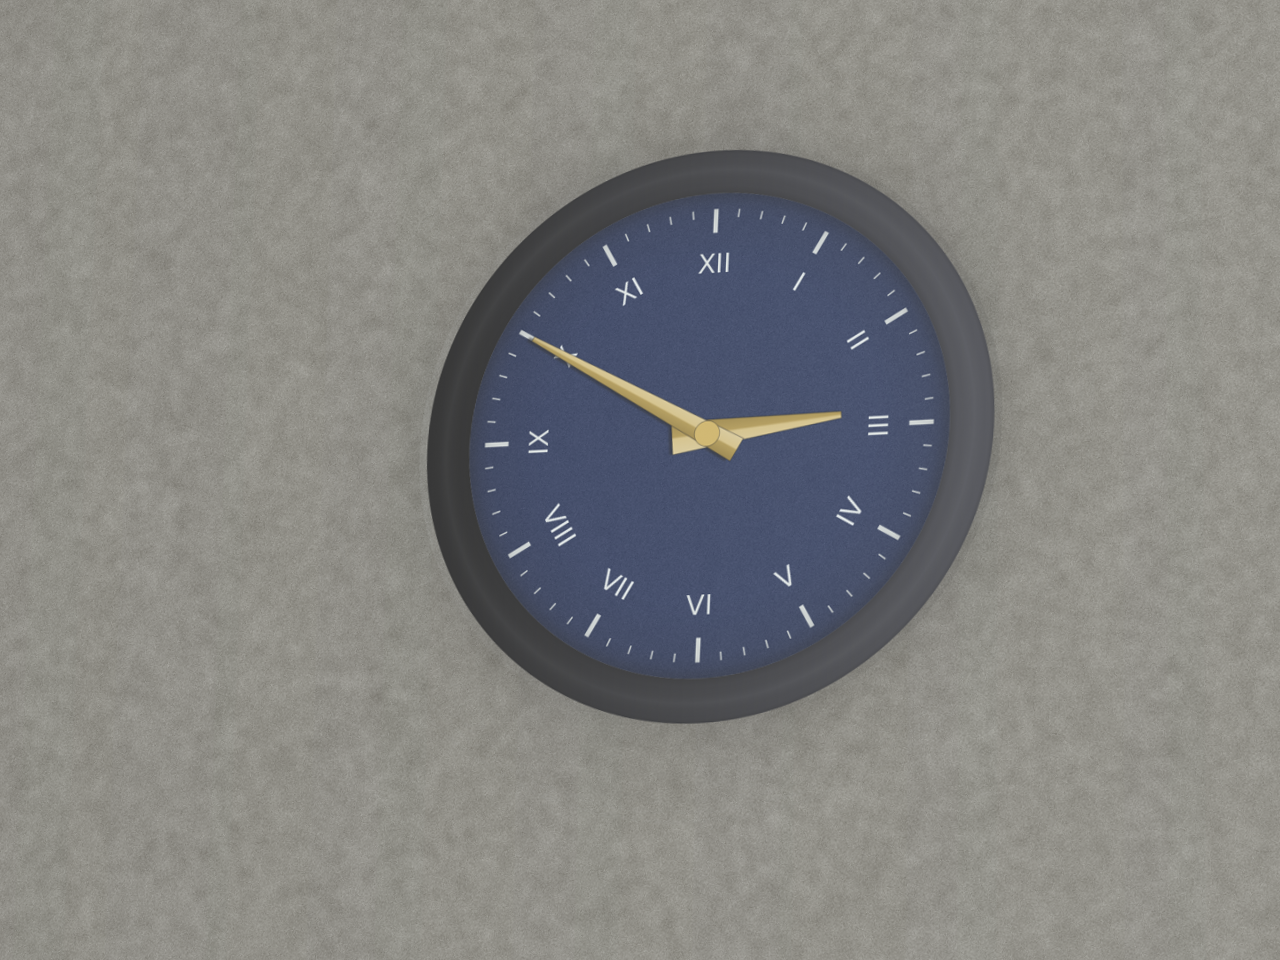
2:50
